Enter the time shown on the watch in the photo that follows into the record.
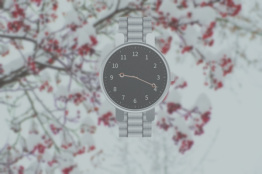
9:19
